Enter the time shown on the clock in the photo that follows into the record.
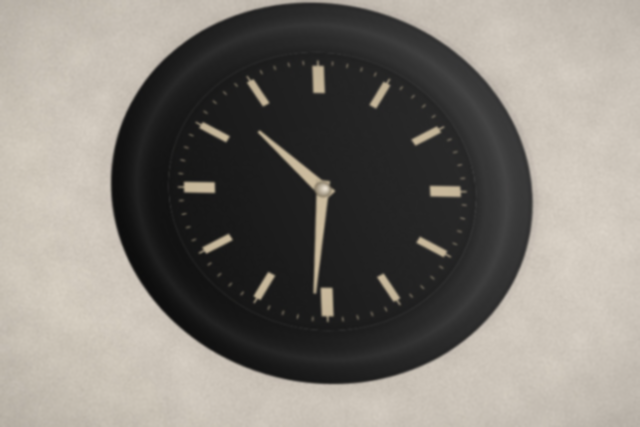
10:31
